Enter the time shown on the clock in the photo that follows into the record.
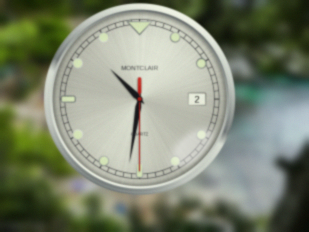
10:31:30
